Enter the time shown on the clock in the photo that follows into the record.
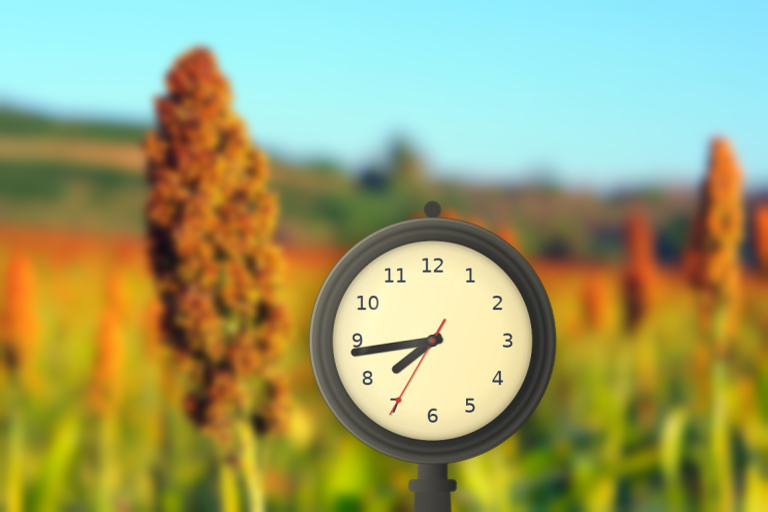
7:43:35
